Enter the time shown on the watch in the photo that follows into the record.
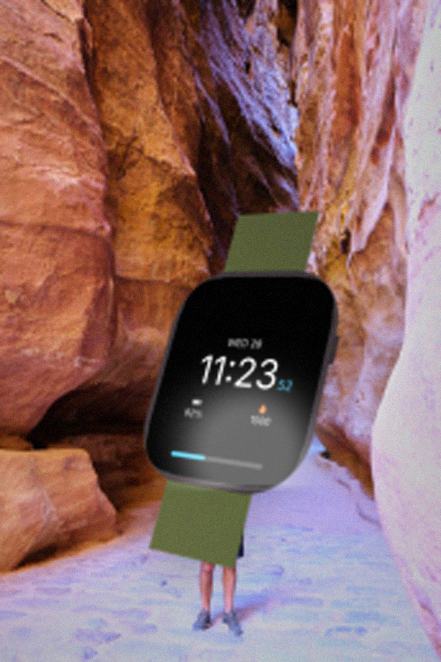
11:23
